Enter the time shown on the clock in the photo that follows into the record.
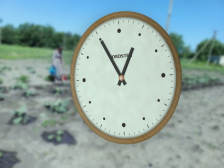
12:55
